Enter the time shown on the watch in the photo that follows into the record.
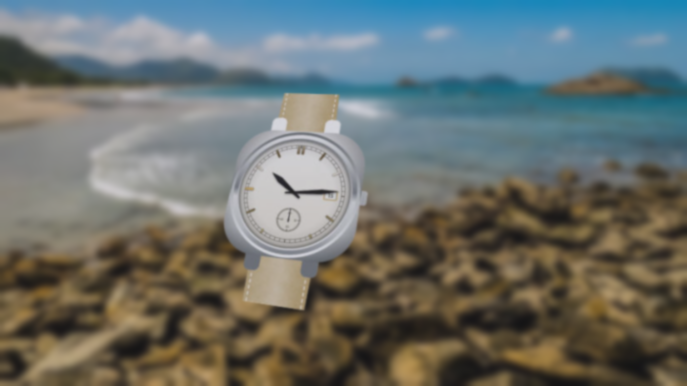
10:14
